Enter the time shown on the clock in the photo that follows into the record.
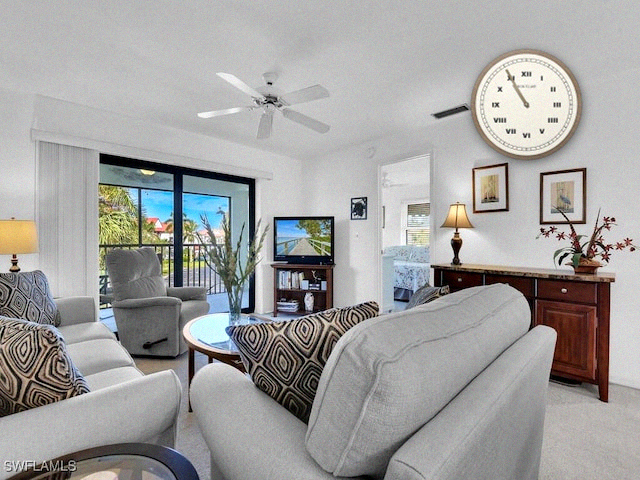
10:55
